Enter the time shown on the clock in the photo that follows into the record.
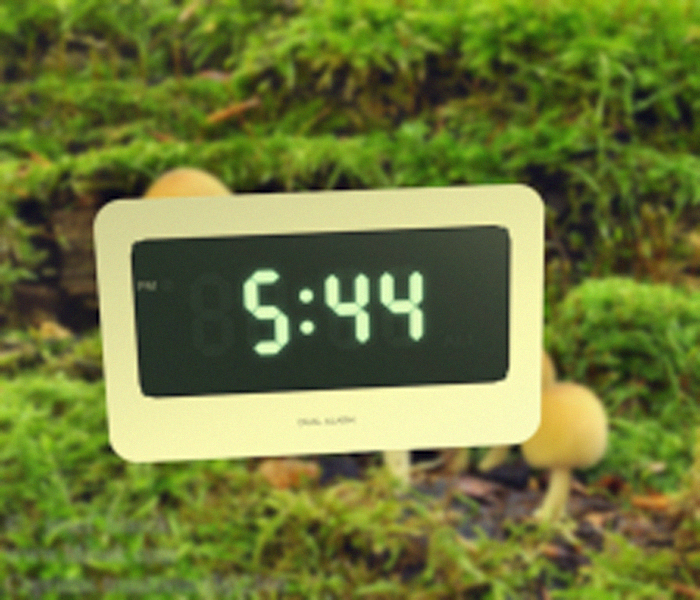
5:44
